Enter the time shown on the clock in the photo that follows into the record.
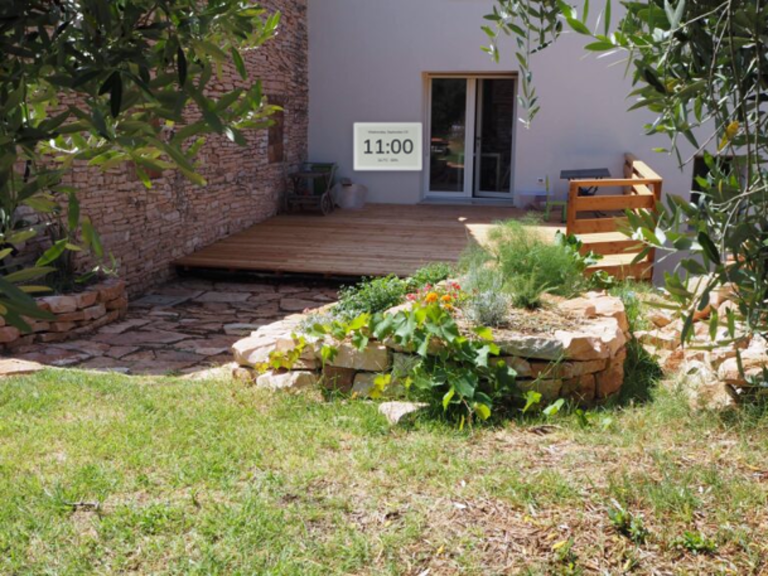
11:00
